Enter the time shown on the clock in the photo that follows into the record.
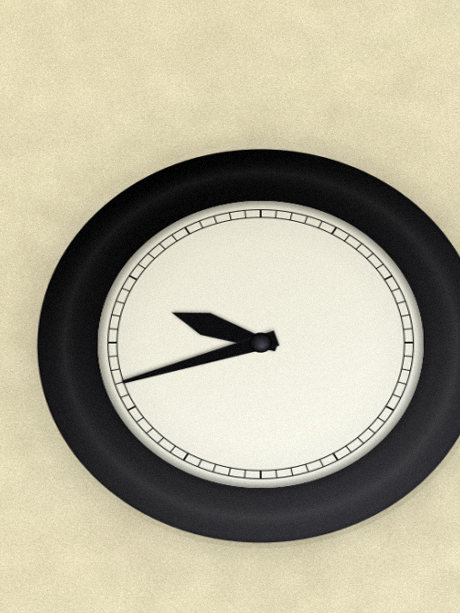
9:42
